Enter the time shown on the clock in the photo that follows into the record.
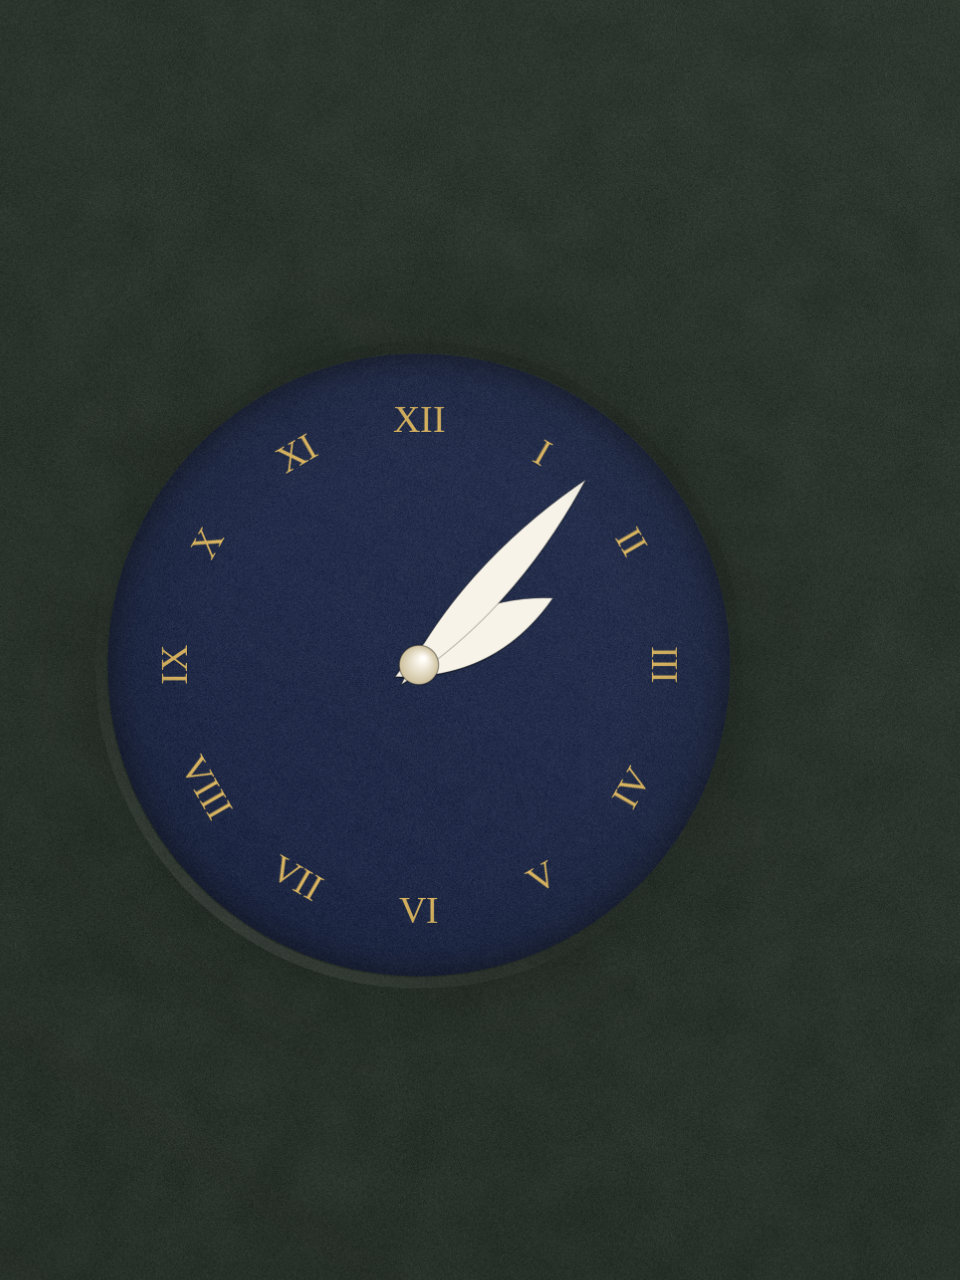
2:07
